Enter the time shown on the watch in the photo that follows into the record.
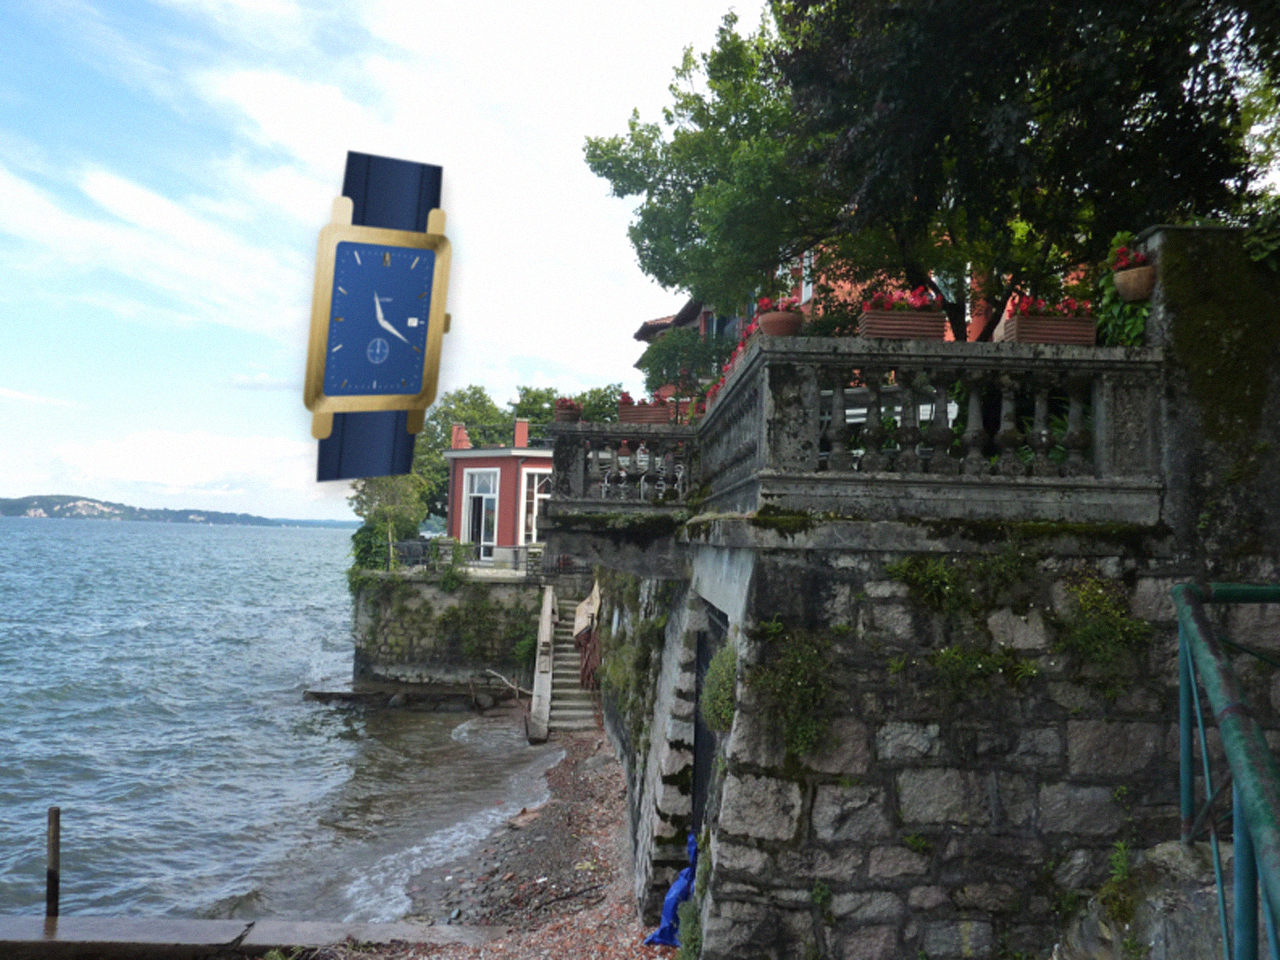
11:20
